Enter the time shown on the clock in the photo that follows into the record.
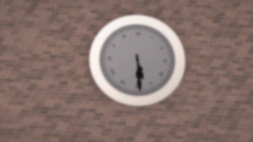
5:29
